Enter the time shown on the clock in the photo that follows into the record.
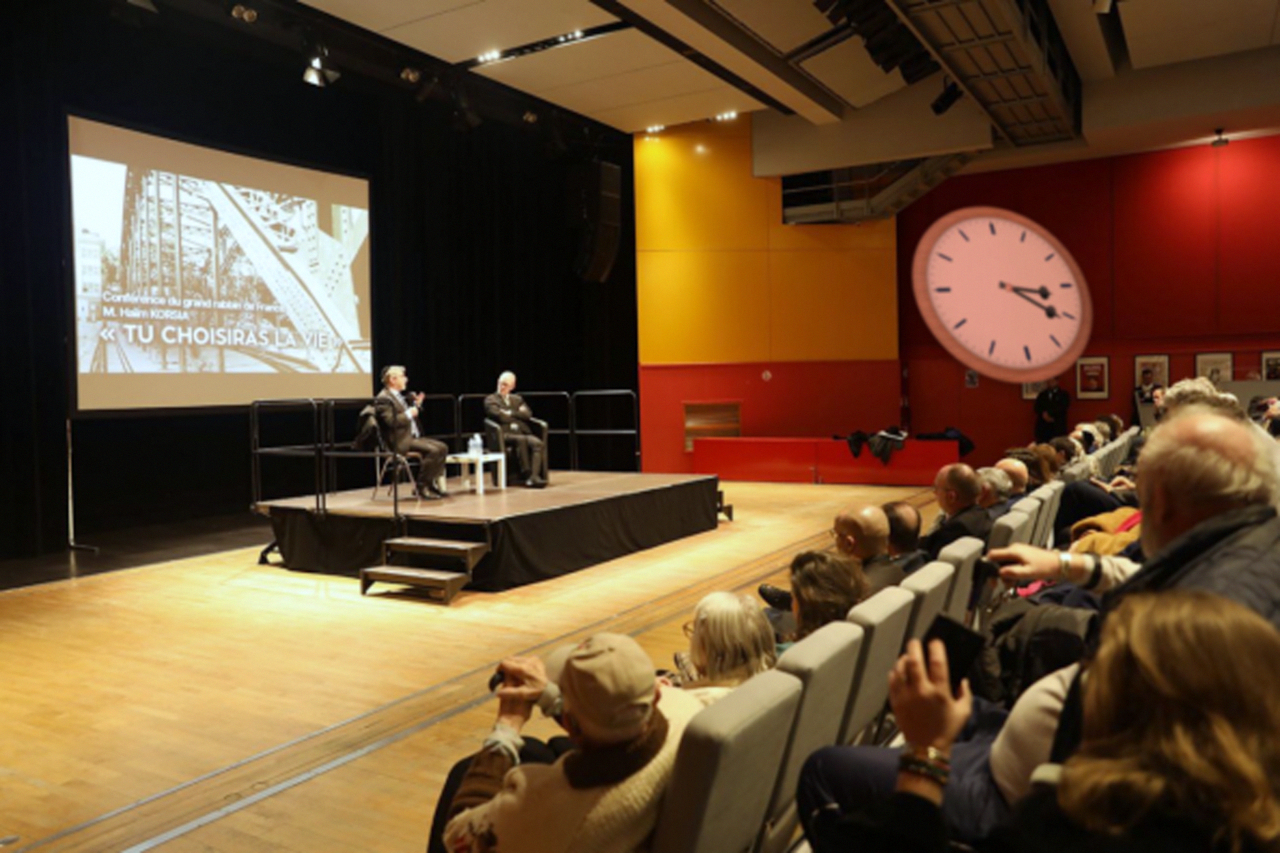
3:21
